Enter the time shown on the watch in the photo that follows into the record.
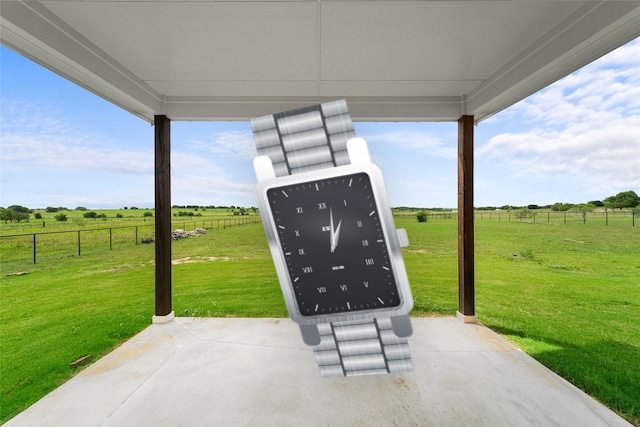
1:02
